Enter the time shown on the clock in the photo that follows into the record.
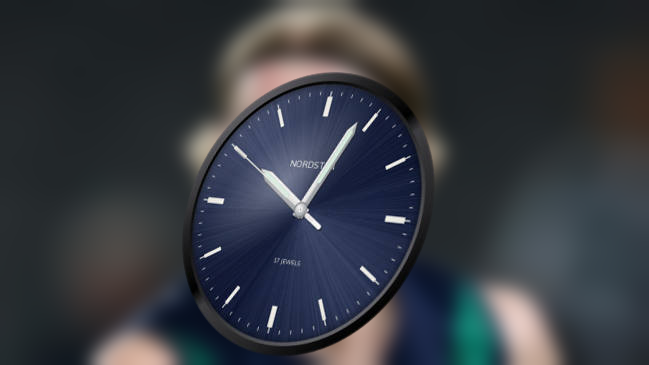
10:03:50
